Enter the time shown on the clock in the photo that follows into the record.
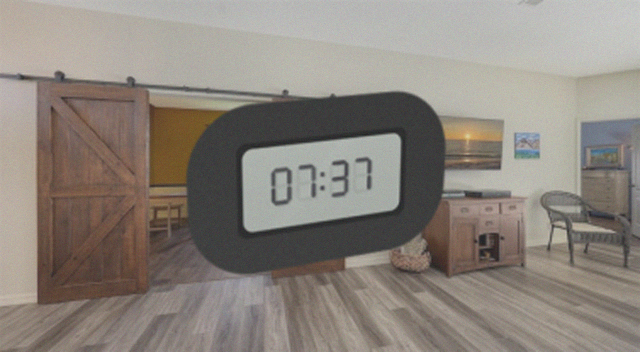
7:37
